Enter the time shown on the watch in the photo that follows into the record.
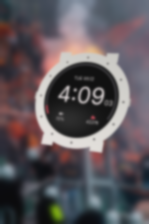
4:09
